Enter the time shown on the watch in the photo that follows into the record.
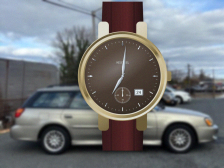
7:01
